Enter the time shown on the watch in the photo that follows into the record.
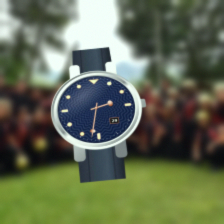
2:32
